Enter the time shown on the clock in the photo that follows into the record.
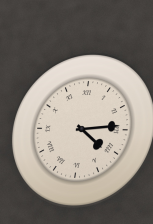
4:14
